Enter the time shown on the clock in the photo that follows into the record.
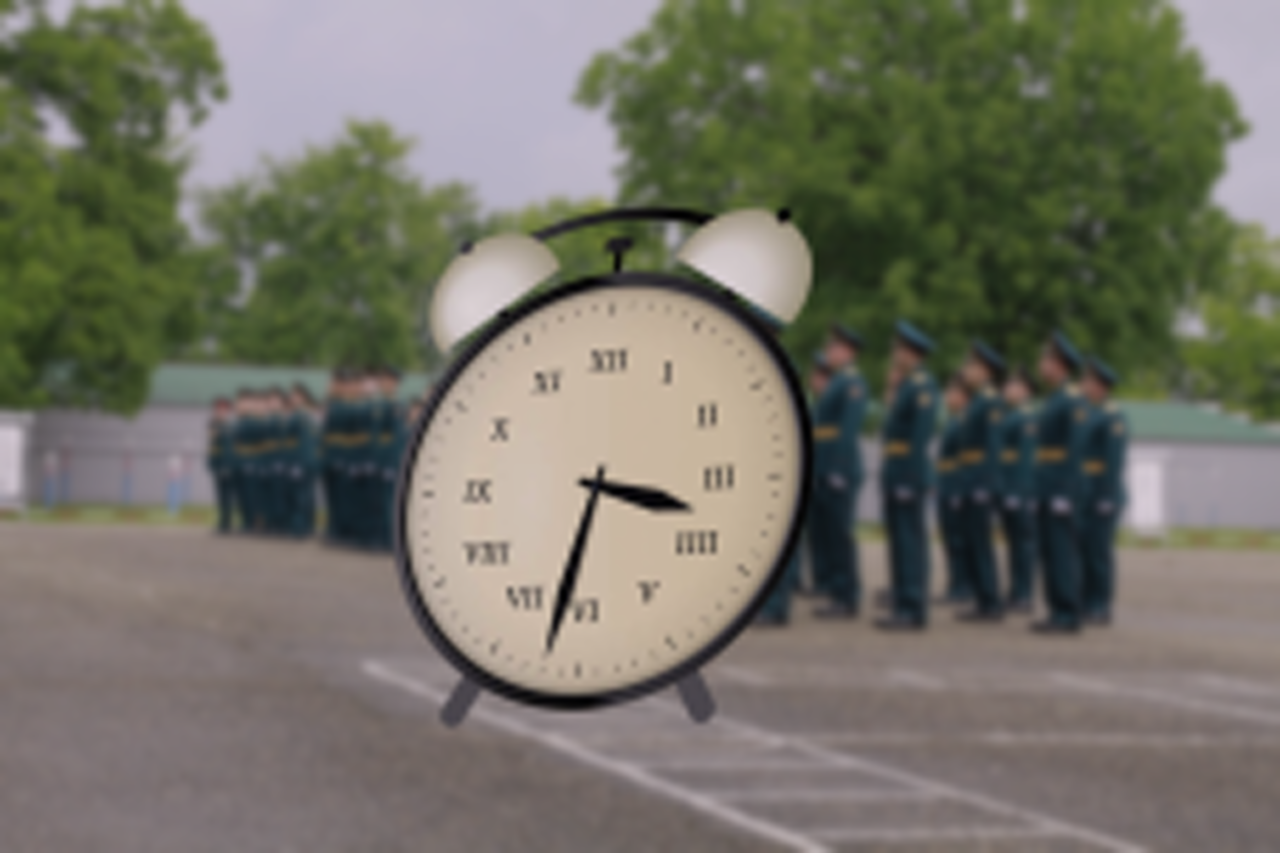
3:32
